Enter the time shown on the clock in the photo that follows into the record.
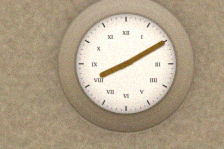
8:10
